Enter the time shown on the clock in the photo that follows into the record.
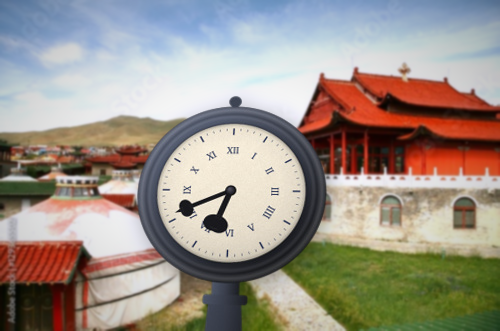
6:41
